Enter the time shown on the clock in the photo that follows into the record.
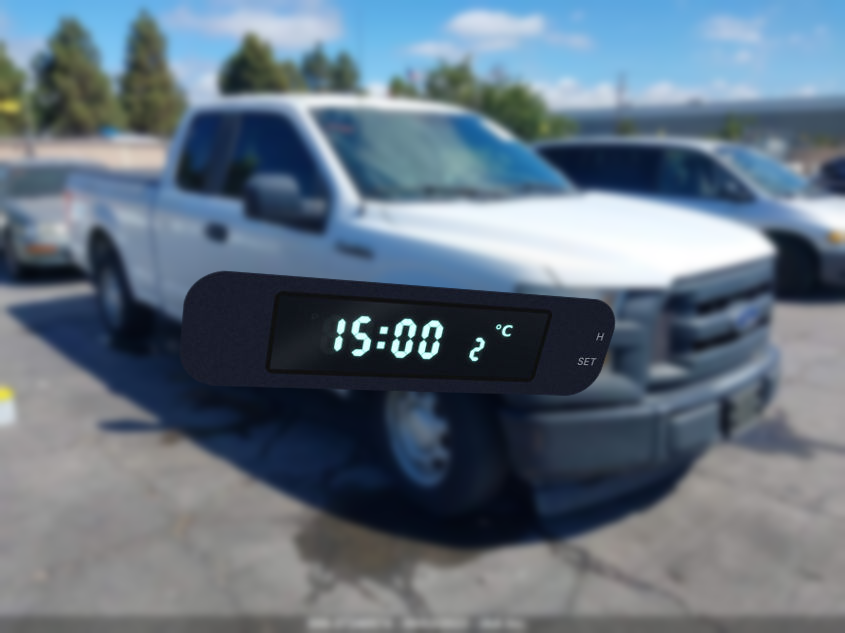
15:00
